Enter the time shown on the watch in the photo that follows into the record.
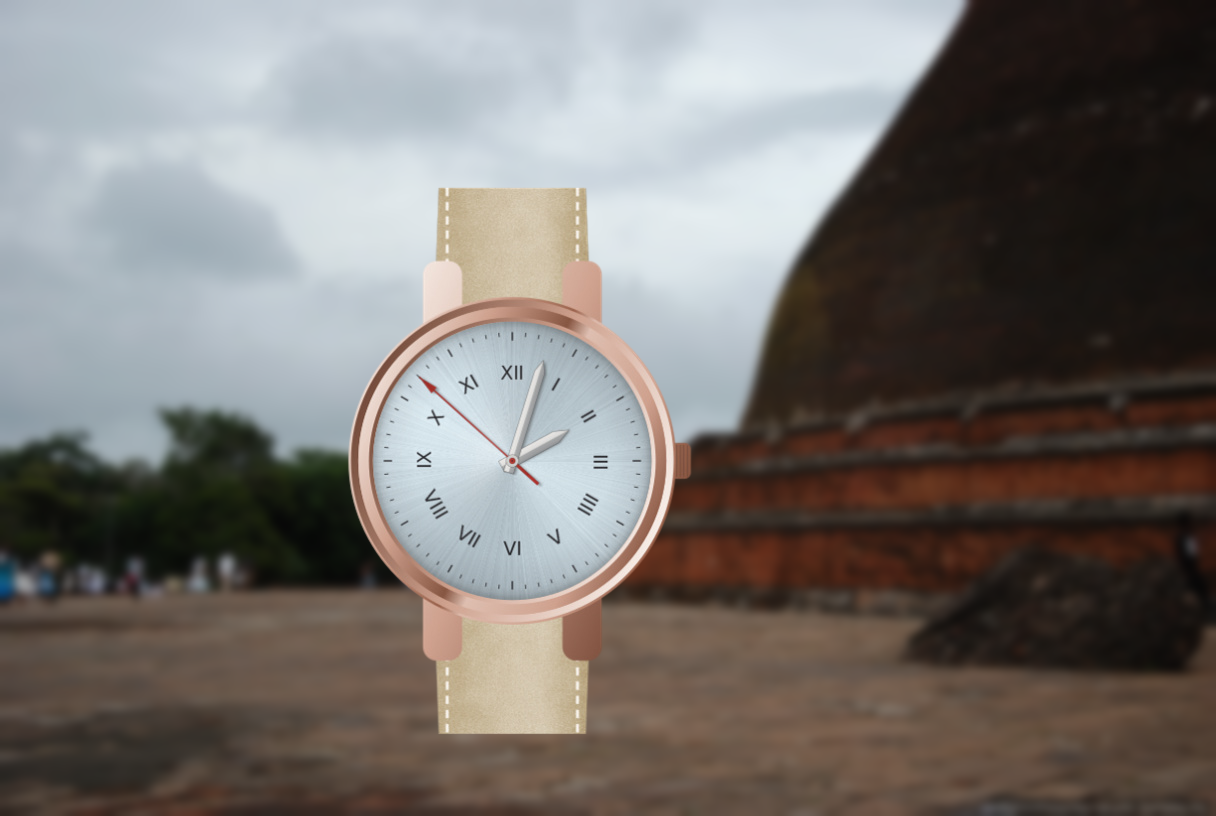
2:02:52
